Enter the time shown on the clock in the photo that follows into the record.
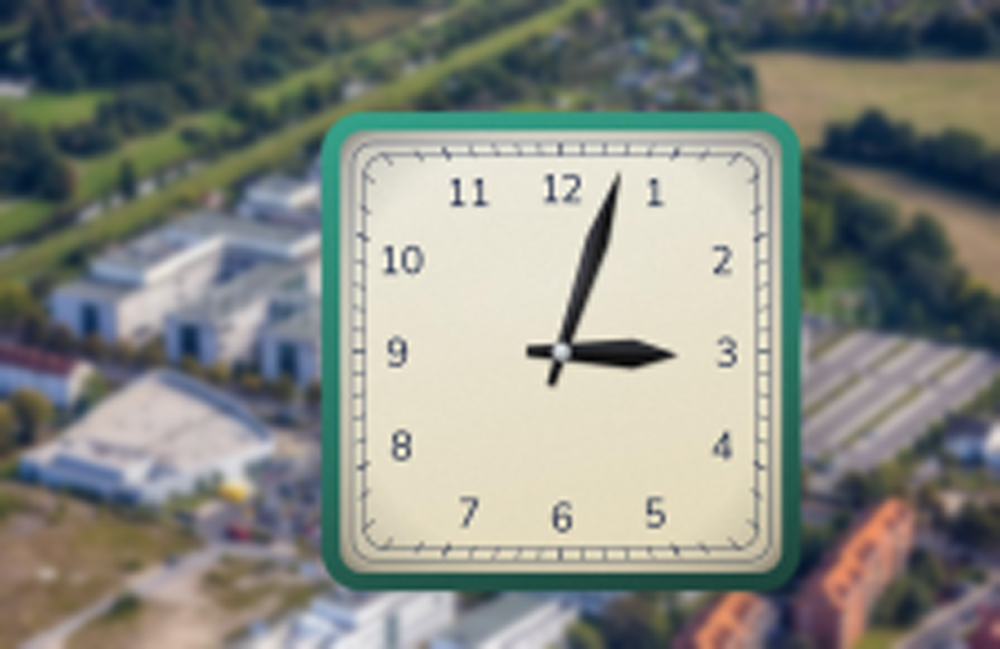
3:03
